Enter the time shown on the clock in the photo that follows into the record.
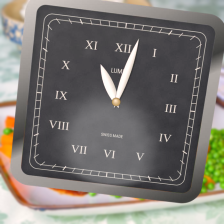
11:02
